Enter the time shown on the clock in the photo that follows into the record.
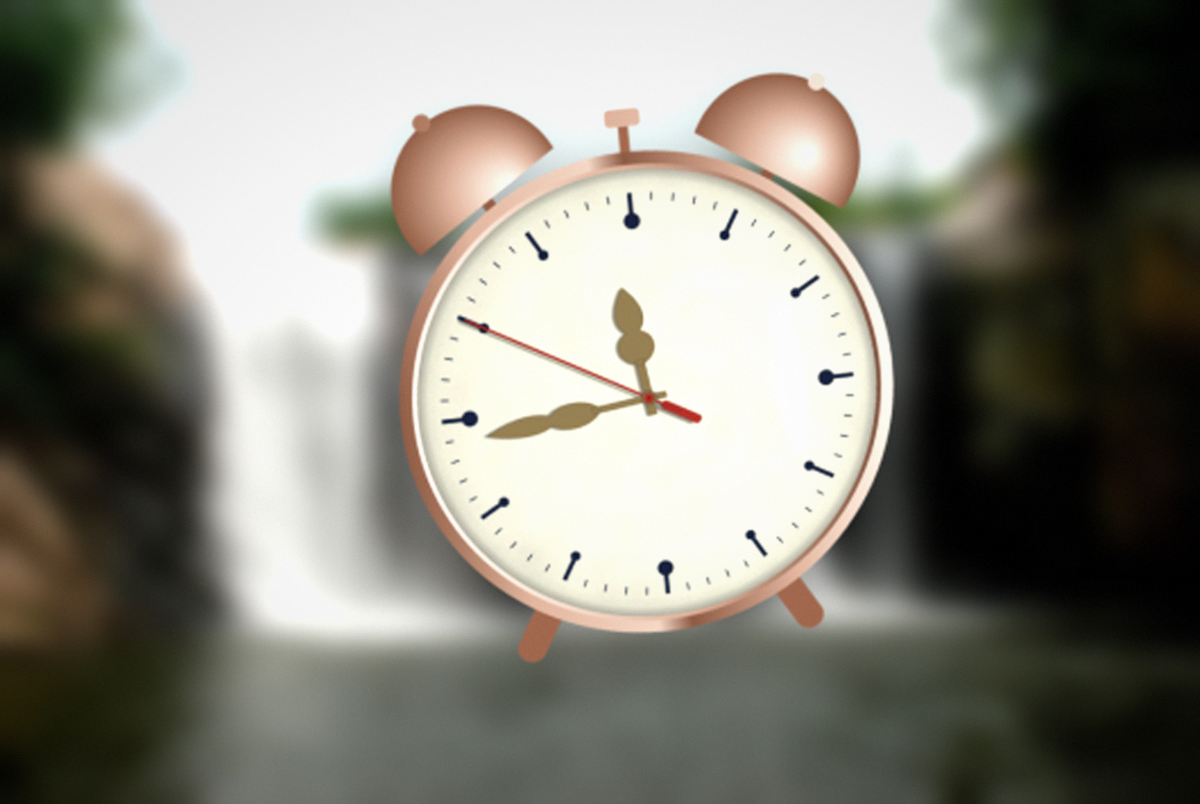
11:43:50
